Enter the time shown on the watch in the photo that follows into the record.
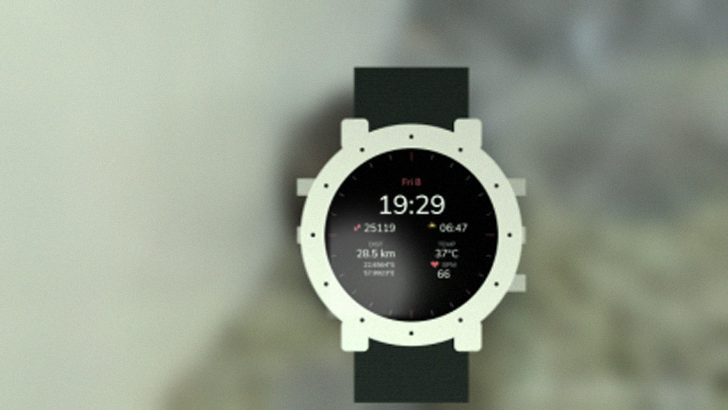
19:29
